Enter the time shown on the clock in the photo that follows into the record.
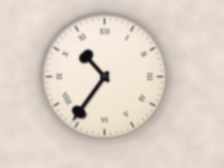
10:36
